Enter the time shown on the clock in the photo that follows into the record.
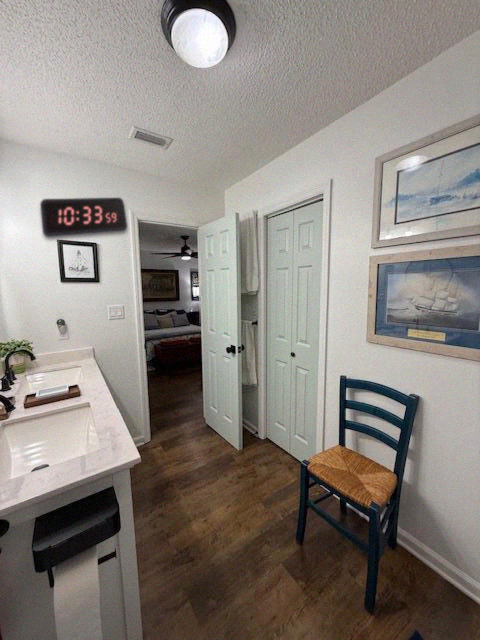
10:33
